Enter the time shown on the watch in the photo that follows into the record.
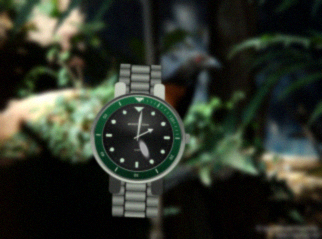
2:01
